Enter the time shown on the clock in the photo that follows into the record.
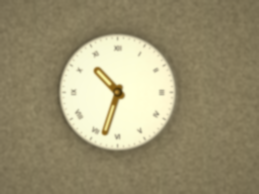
10:33
